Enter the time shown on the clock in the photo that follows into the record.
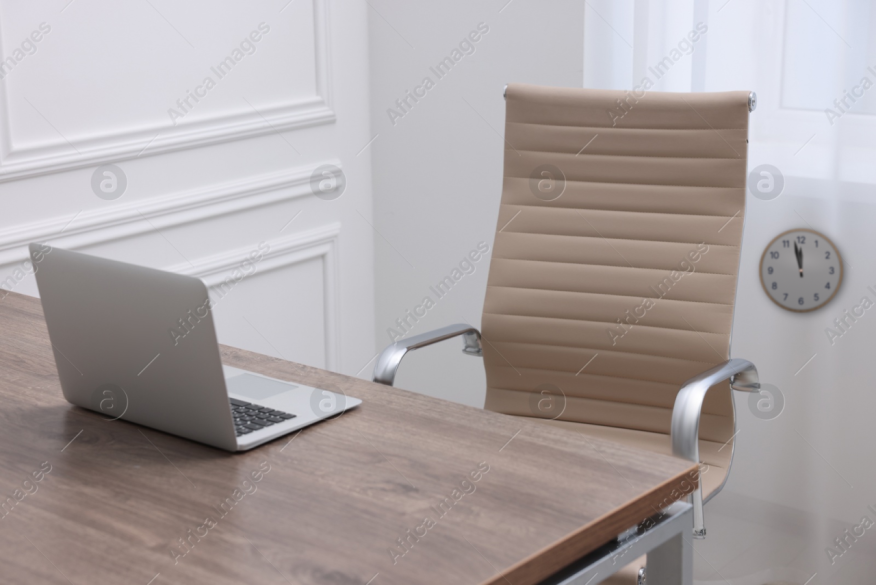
11:58
